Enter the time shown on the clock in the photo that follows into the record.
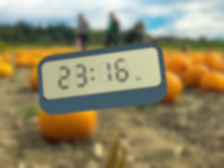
23:16
